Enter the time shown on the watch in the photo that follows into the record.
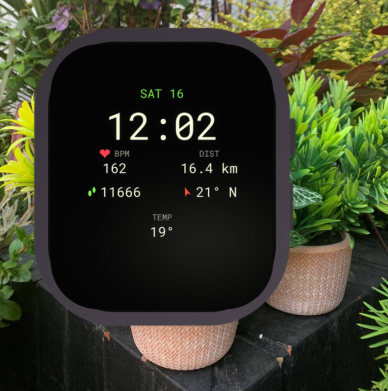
12:02
